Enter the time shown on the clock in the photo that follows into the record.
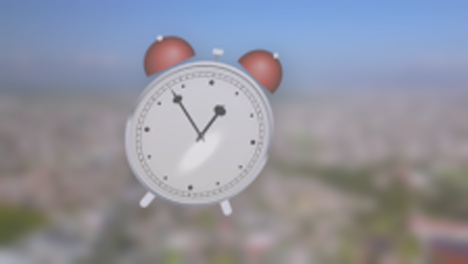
12:53
